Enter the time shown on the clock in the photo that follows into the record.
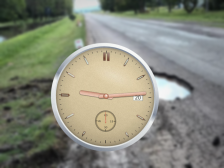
9:14
